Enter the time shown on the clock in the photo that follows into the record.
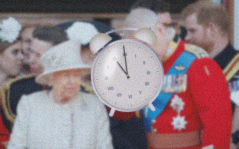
11:00
